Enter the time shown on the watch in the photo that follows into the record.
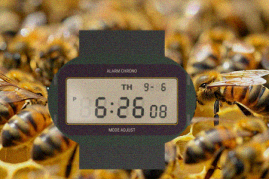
6:26:08
